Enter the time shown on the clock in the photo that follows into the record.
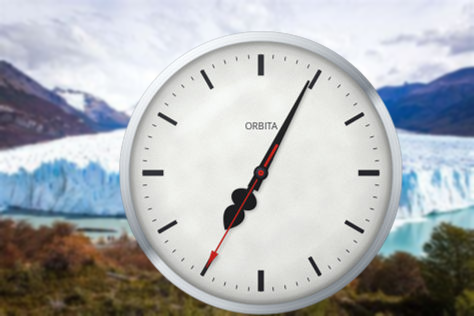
7:04:35
